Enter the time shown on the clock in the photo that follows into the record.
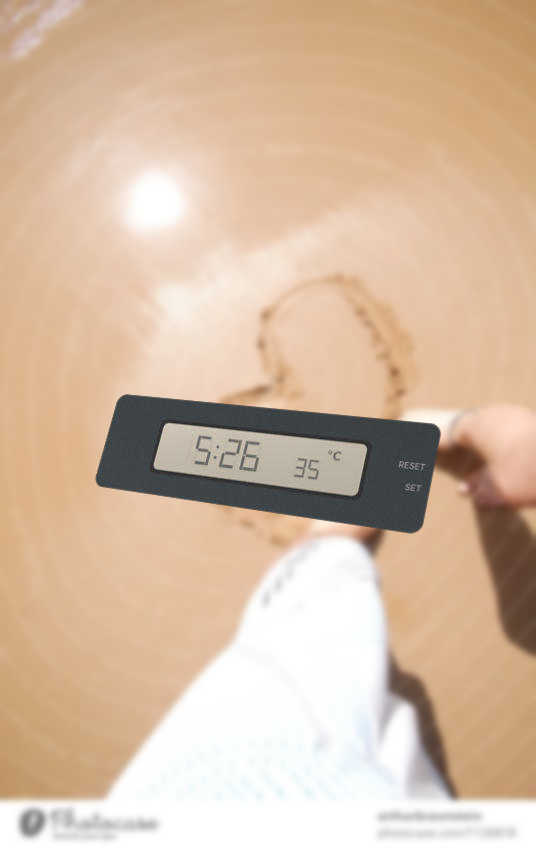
5:26
